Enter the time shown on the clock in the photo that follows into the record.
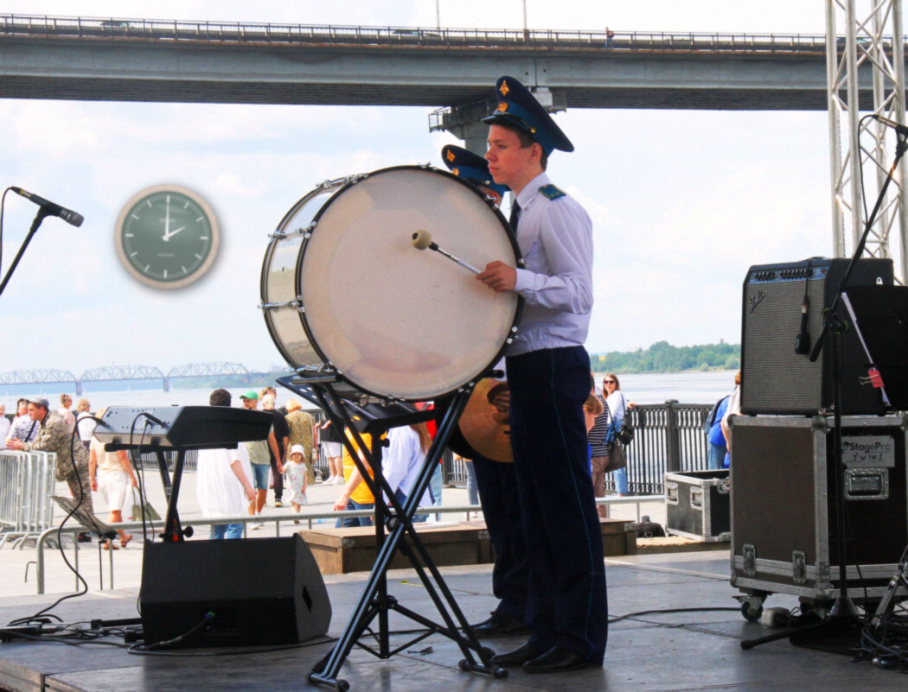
2:00
